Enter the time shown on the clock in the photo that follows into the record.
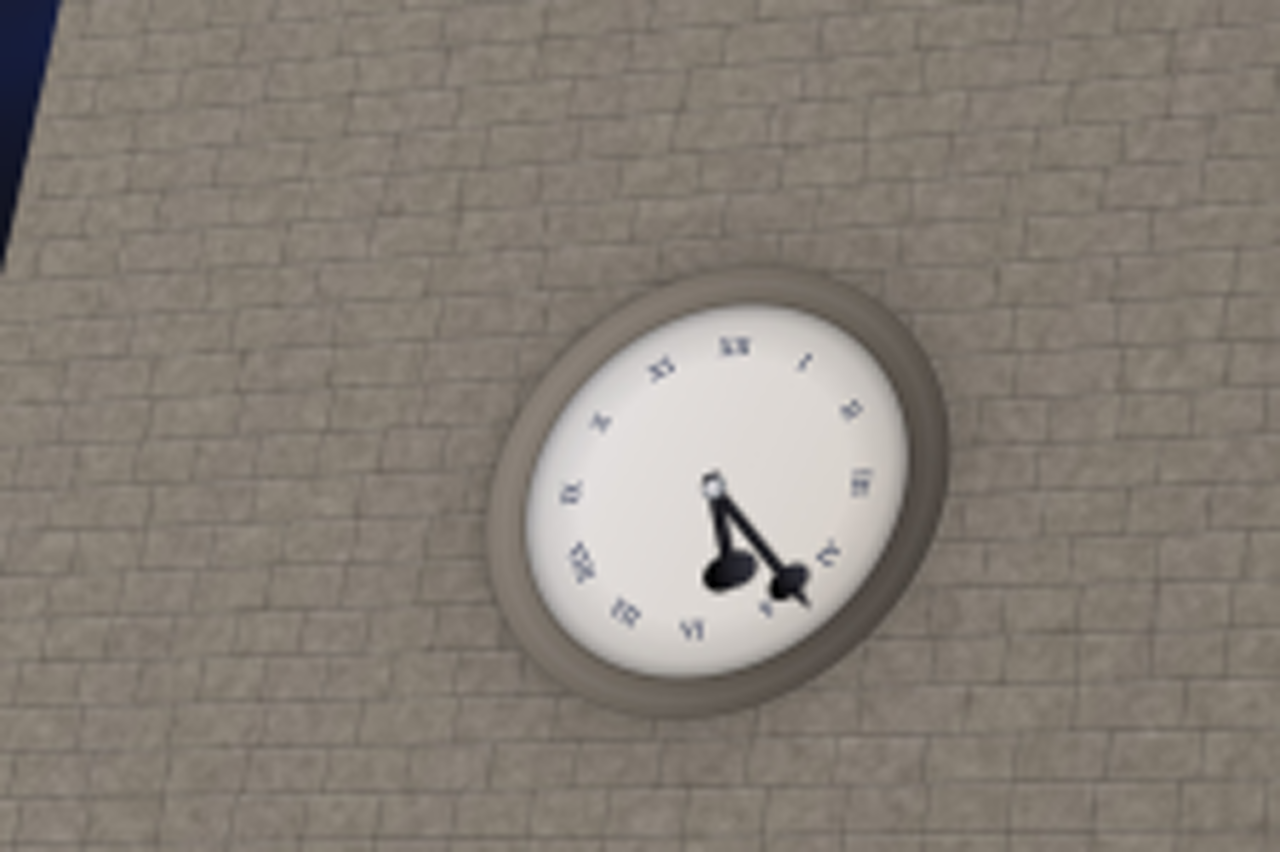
5:23
